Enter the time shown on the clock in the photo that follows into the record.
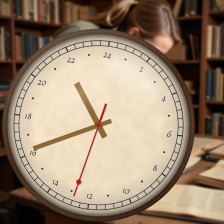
21:40:32
